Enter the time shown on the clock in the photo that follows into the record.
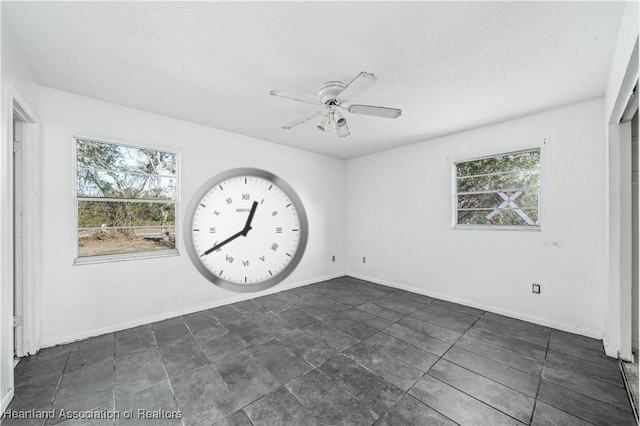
12:40
